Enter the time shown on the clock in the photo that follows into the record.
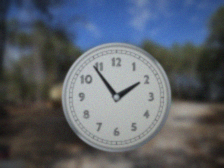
1:54
